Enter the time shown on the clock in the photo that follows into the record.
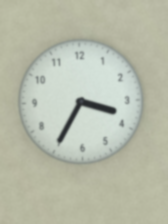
3:35
